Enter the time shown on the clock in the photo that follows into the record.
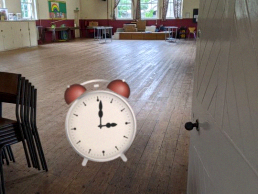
3:01
